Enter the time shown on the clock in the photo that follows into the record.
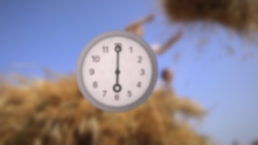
6:00
